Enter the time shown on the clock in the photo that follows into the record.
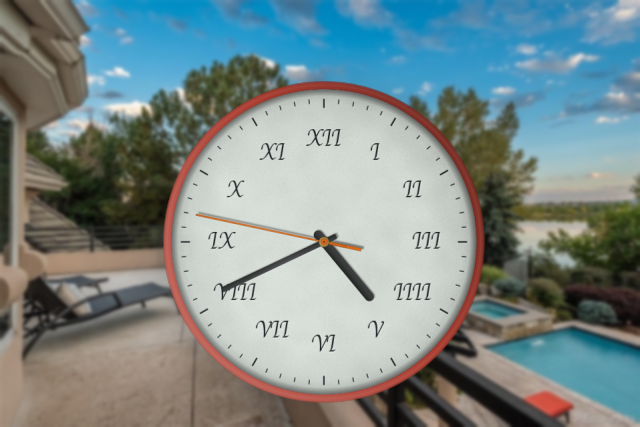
4:40:47
